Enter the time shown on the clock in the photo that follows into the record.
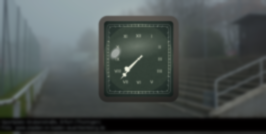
7:37
